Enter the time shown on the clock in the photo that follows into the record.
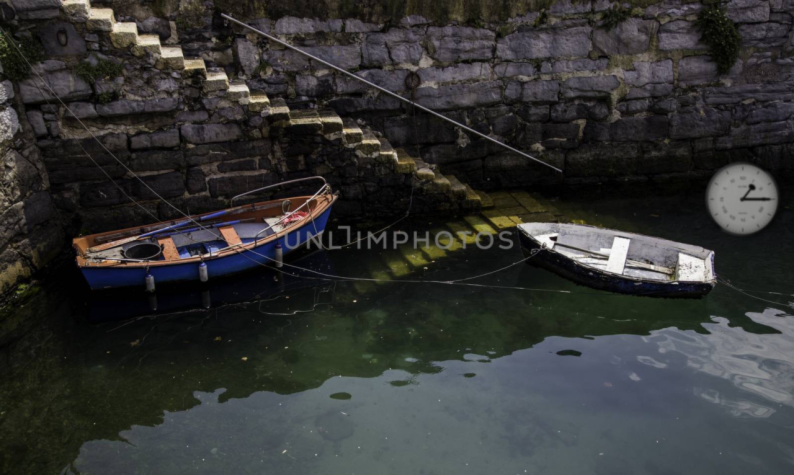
1:15
